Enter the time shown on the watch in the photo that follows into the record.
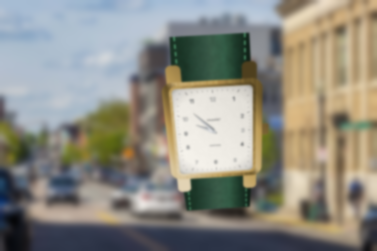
9:53
